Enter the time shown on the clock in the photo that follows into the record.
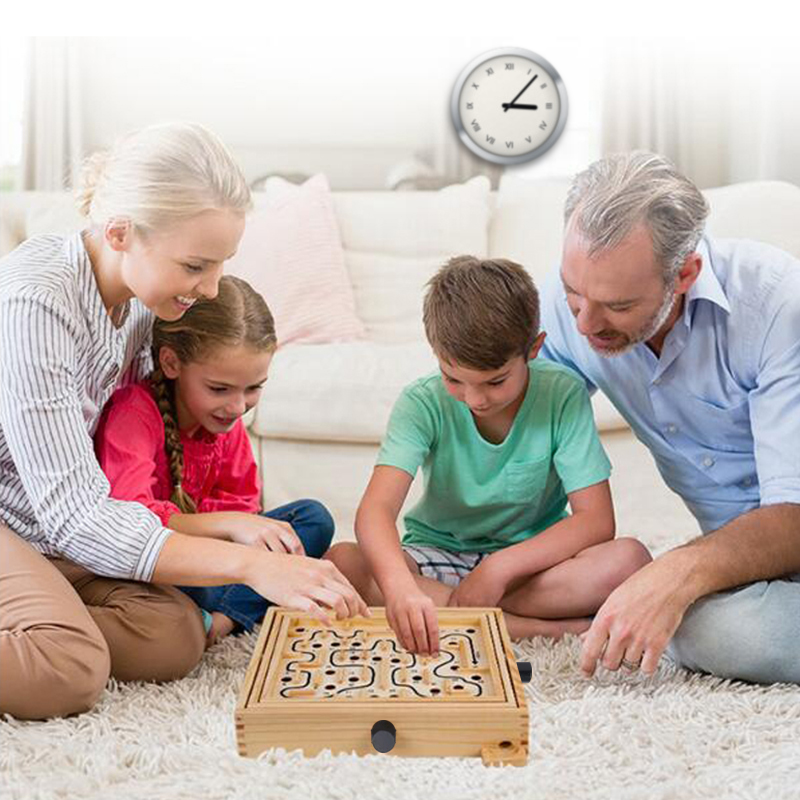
3:07
